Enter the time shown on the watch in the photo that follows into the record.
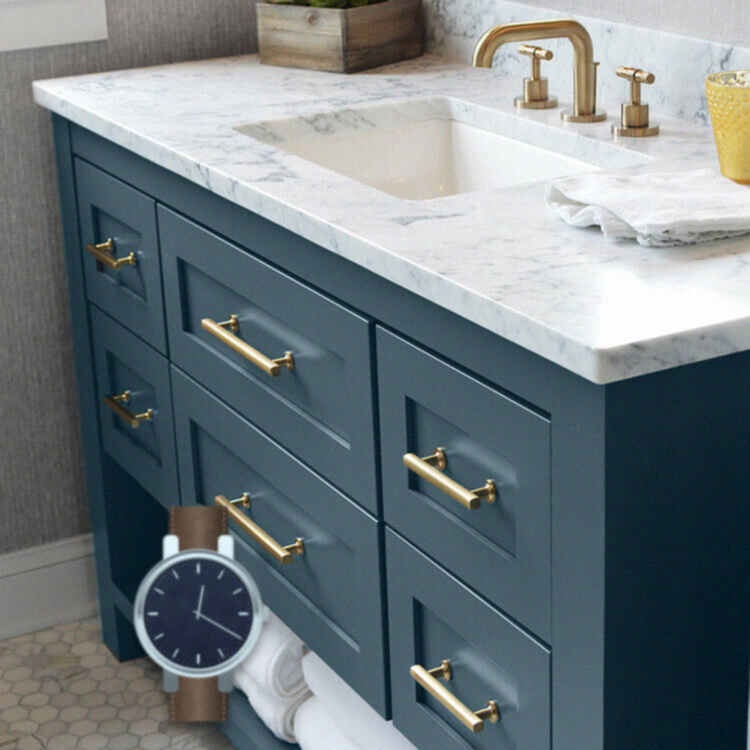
12:20
